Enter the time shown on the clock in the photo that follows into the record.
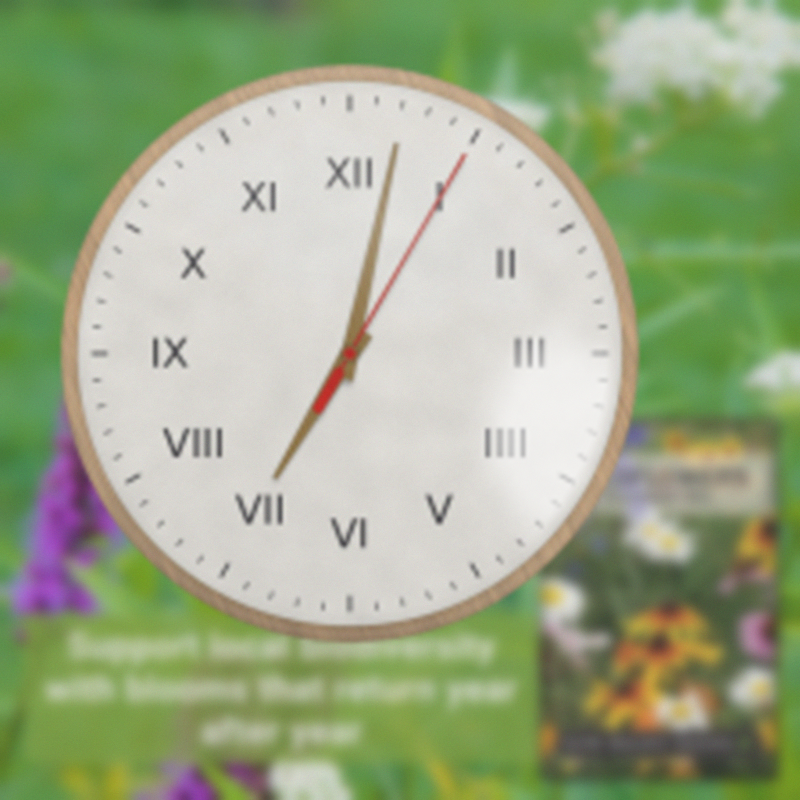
7:02:05
